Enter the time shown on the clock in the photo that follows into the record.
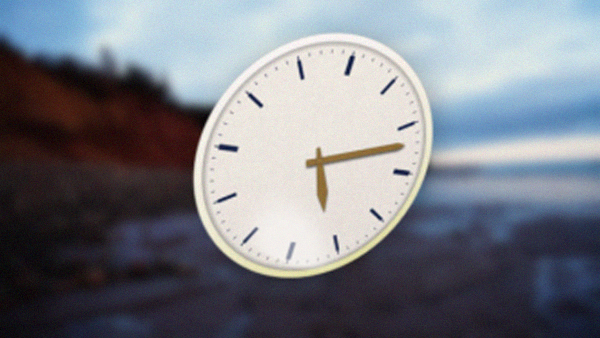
5:12
